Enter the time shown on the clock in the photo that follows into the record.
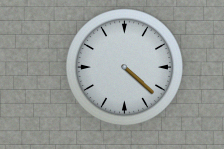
4:22
